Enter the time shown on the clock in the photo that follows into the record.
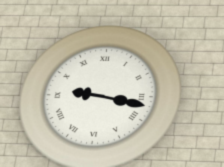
9:17
